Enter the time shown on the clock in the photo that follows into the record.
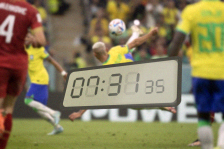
7:31:35
